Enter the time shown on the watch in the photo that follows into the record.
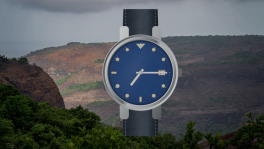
7:15
